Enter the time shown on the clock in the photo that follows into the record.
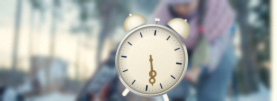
5:28
